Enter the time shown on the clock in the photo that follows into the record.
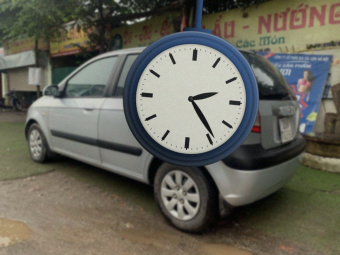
2:24
